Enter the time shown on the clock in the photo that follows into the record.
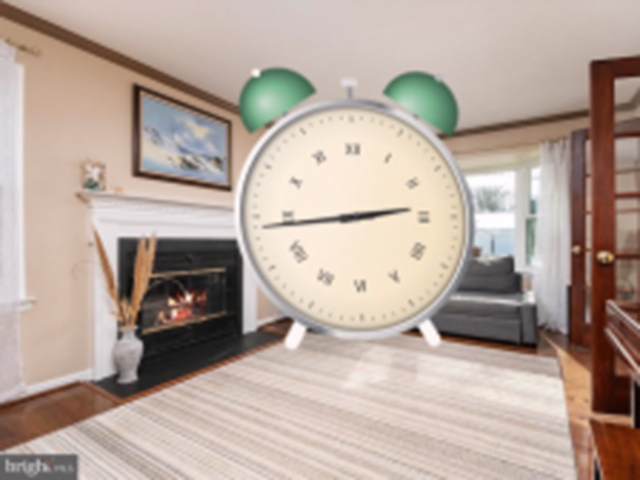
2:44
